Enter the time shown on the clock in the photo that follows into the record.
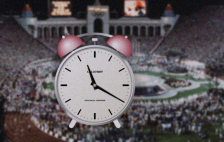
11:20
